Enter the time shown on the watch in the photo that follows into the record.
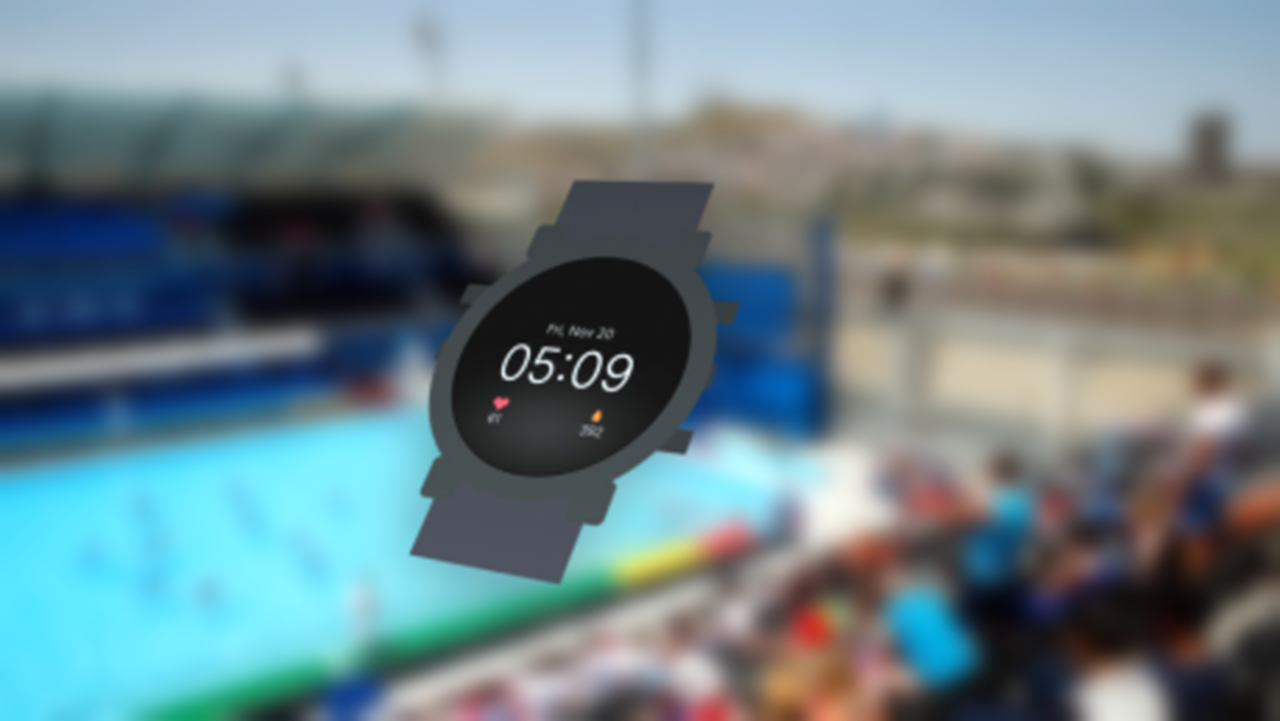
5:09
